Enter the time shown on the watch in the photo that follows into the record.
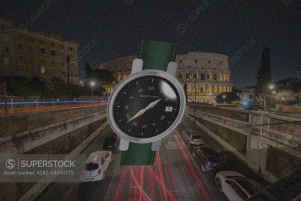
1:38
